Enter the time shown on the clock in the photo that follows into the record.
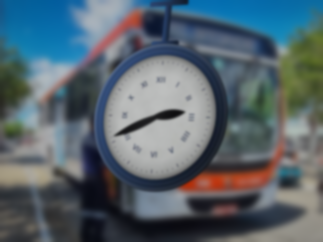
2:41
